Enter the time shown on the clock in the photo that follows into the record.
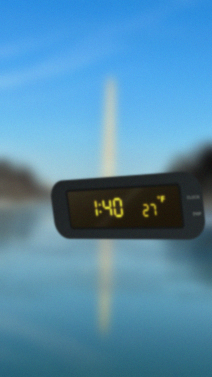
1:40
